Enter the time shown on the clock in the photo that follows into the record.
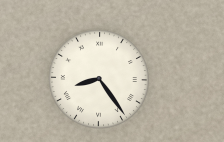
8:24
